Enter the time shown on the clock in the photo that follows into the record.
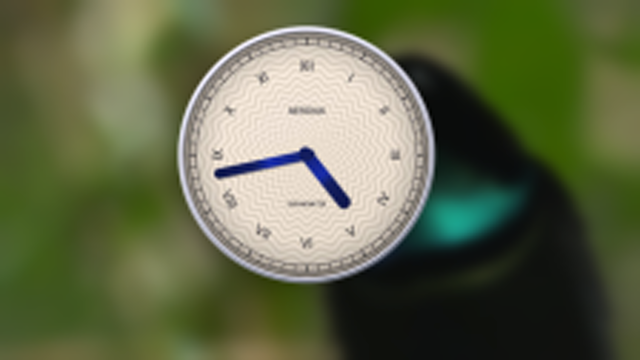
4:43
